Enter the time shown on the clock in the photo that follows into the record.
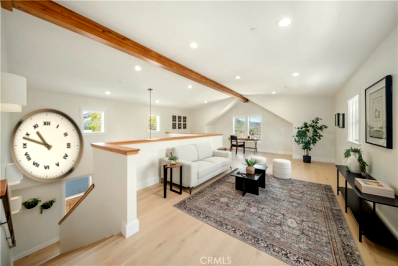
10:48
